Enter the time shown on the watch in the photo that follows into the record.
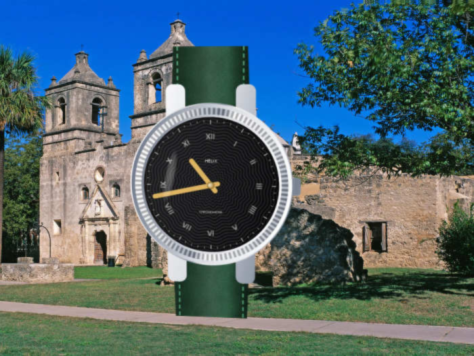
10:43
